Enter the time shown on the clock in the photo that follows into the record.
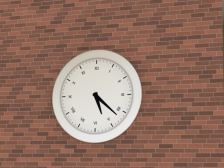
5:22
